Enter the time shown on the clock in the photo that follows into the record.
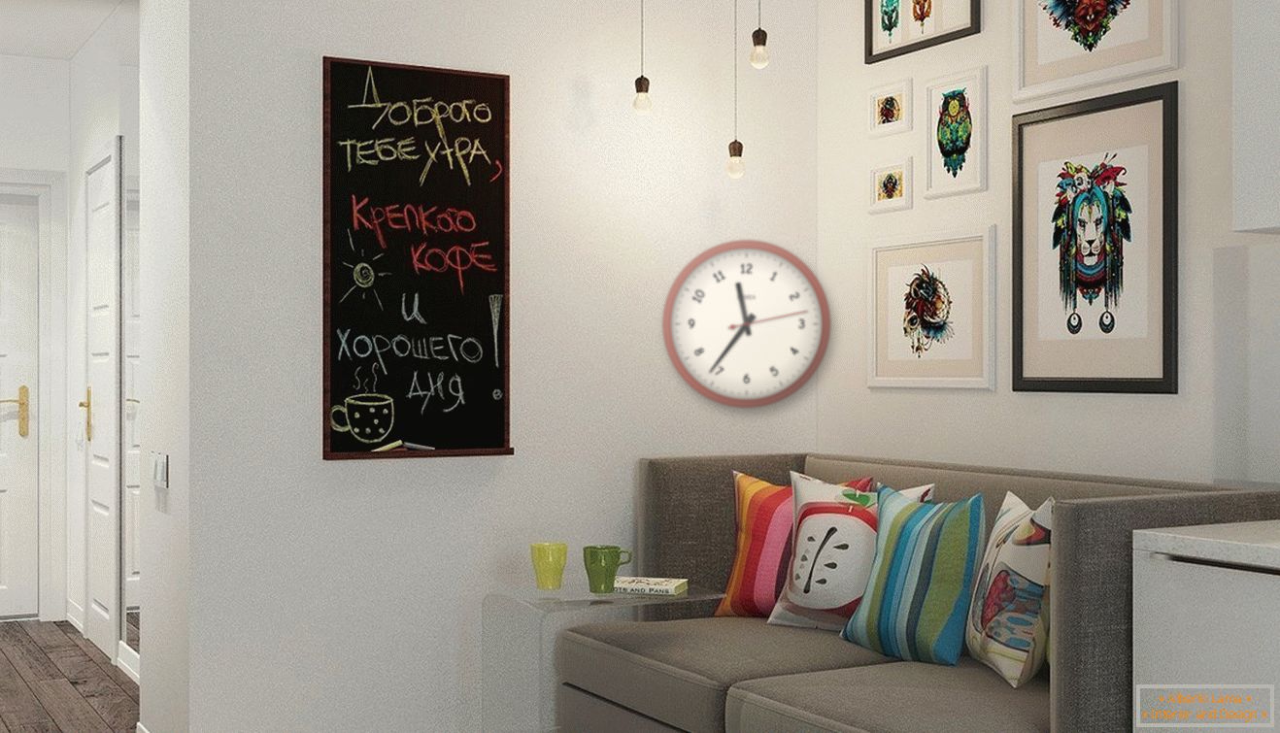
11:36:13
